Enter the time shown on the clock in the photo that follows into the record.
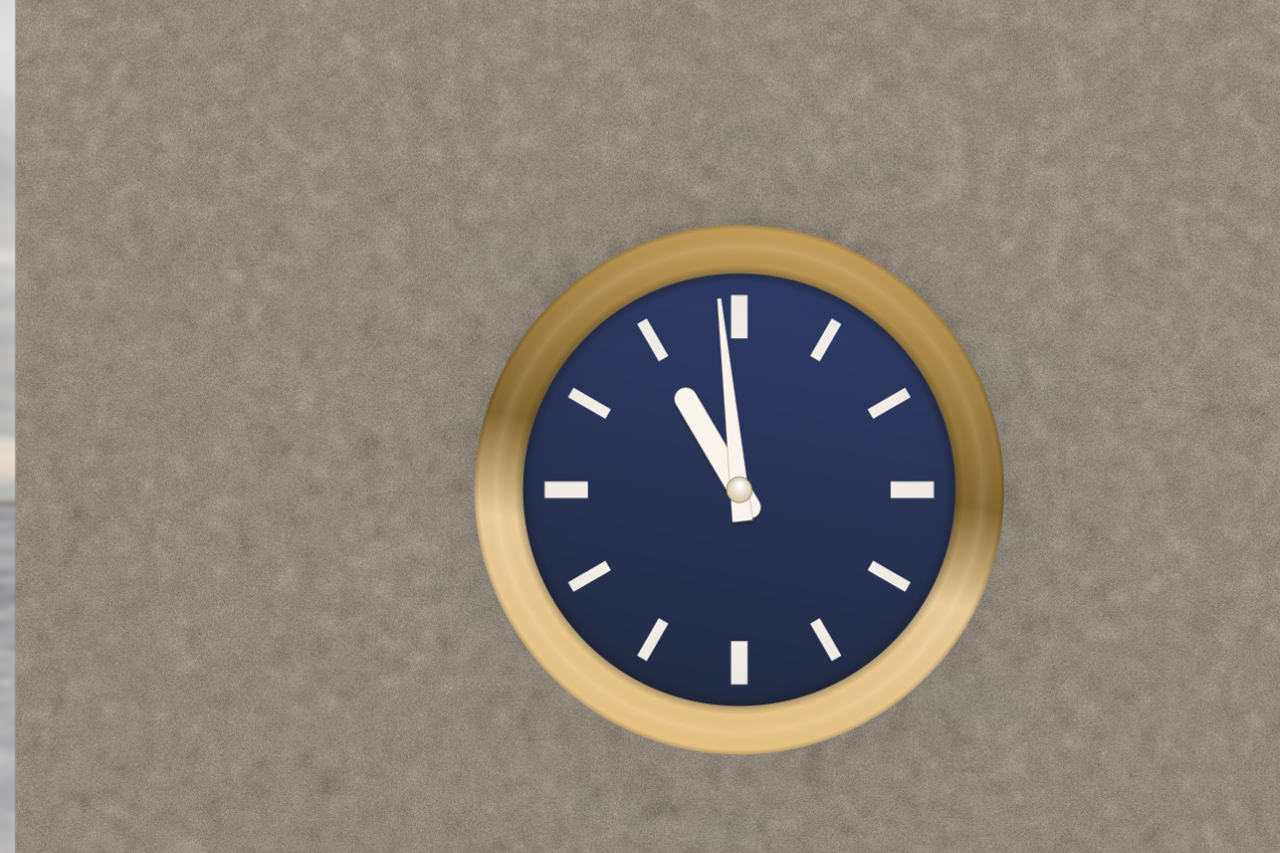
10:59
